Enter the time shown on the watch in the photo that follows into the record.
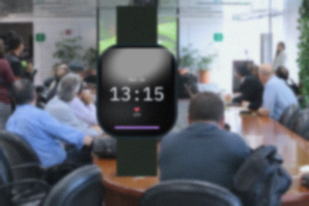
13:15
